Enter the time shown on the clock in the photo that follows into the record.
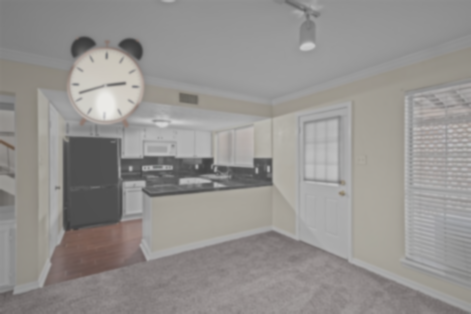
2:42
